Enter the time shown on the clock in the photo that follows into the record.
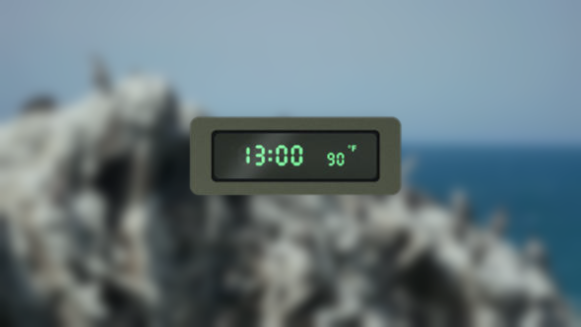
13:00
